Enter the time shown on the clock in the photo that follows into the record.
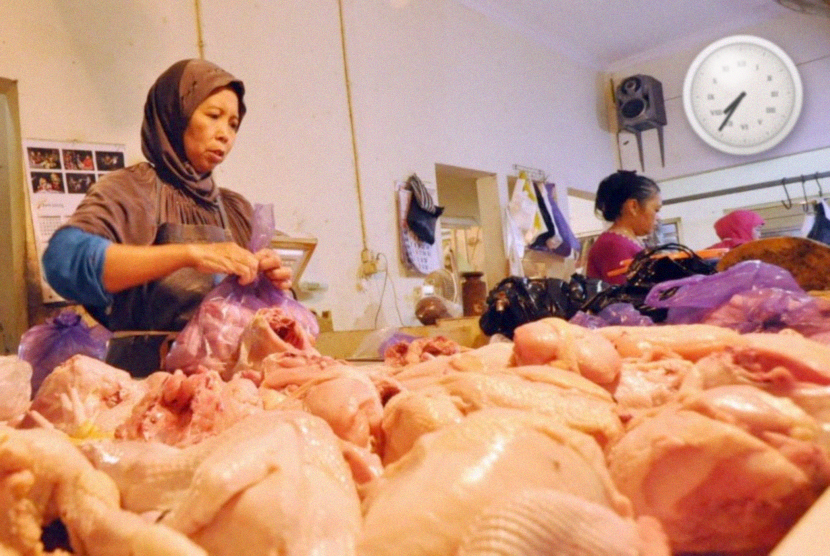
7:36
